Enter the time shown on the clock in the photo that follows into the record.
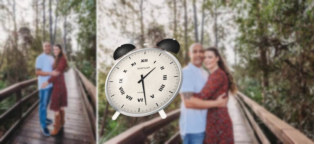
1:28
